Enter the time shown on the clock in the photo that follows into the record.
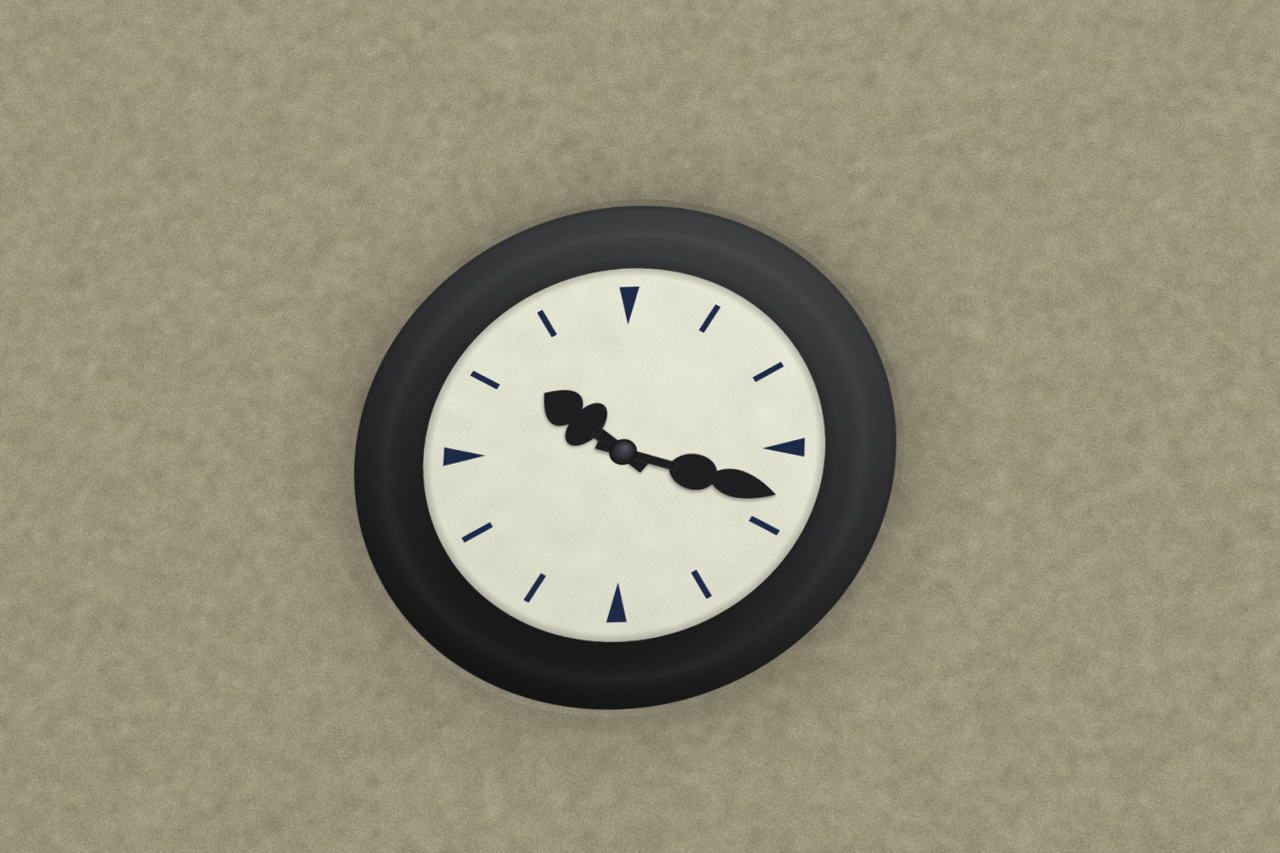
10:18
